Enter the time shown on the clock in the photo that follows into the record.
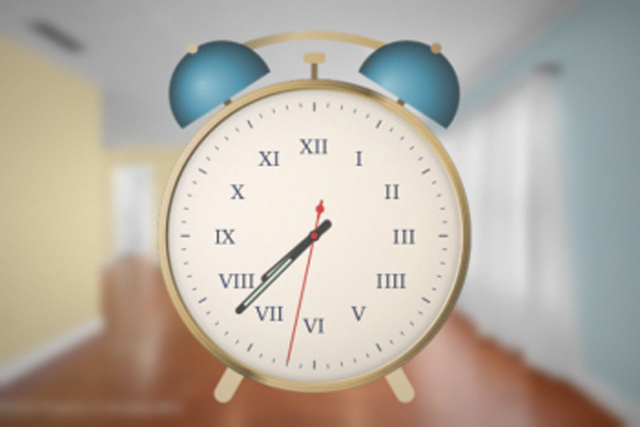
7:37:32
